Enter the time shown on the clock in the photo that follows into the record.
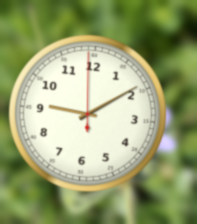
9:08:59
